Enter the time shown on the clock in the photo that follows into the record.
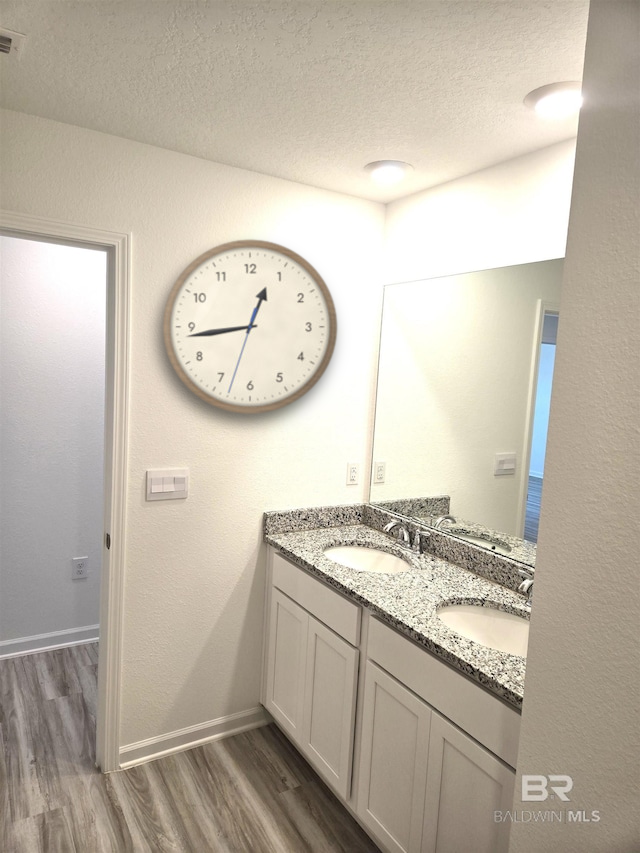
12:43:33
